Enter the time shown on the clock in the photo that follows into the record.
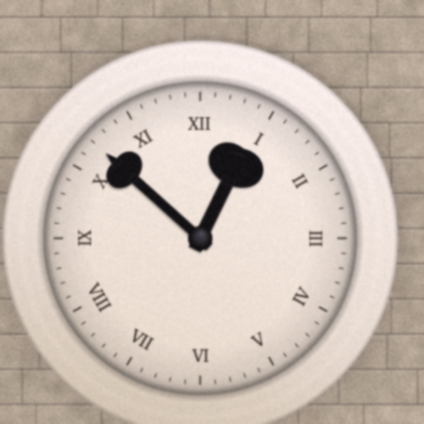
12:52
